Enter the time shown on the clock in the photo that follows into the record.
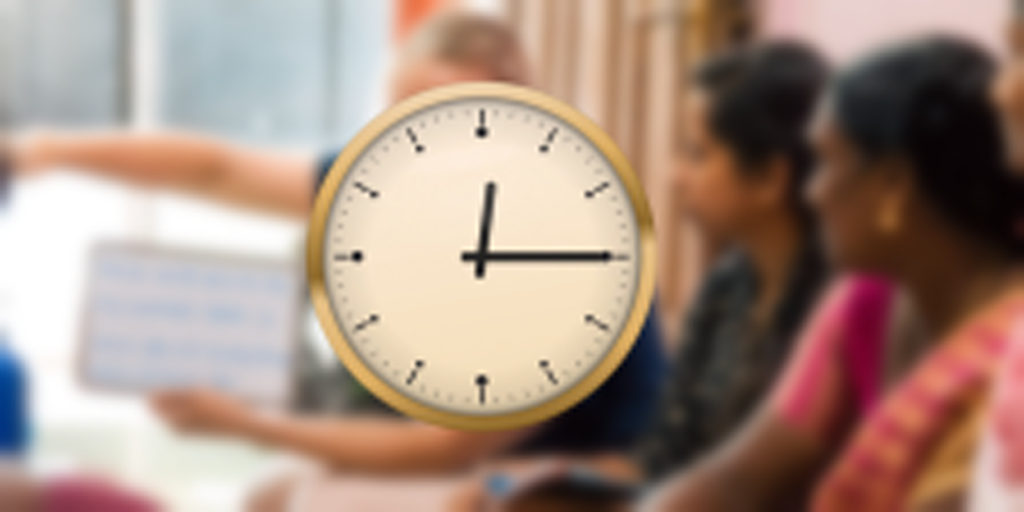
12:15
